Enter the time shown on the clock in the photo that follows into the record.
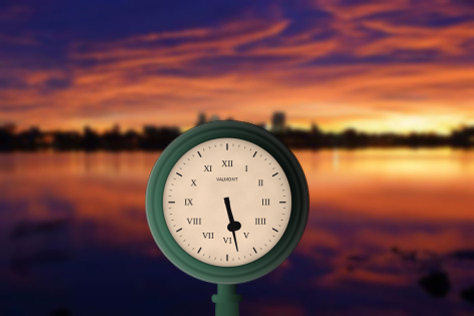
5:28
